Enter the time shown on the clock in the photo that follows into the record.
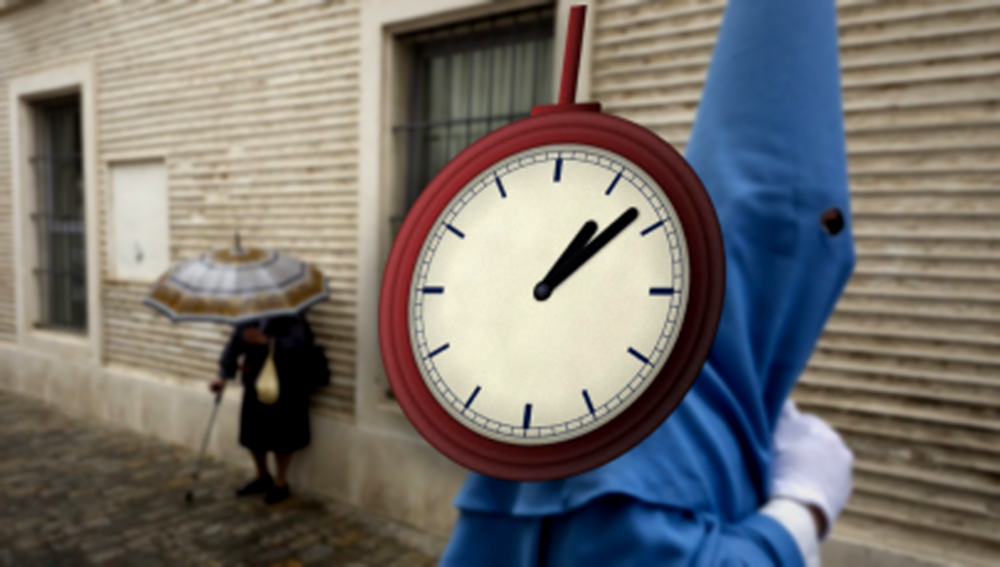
1:08
